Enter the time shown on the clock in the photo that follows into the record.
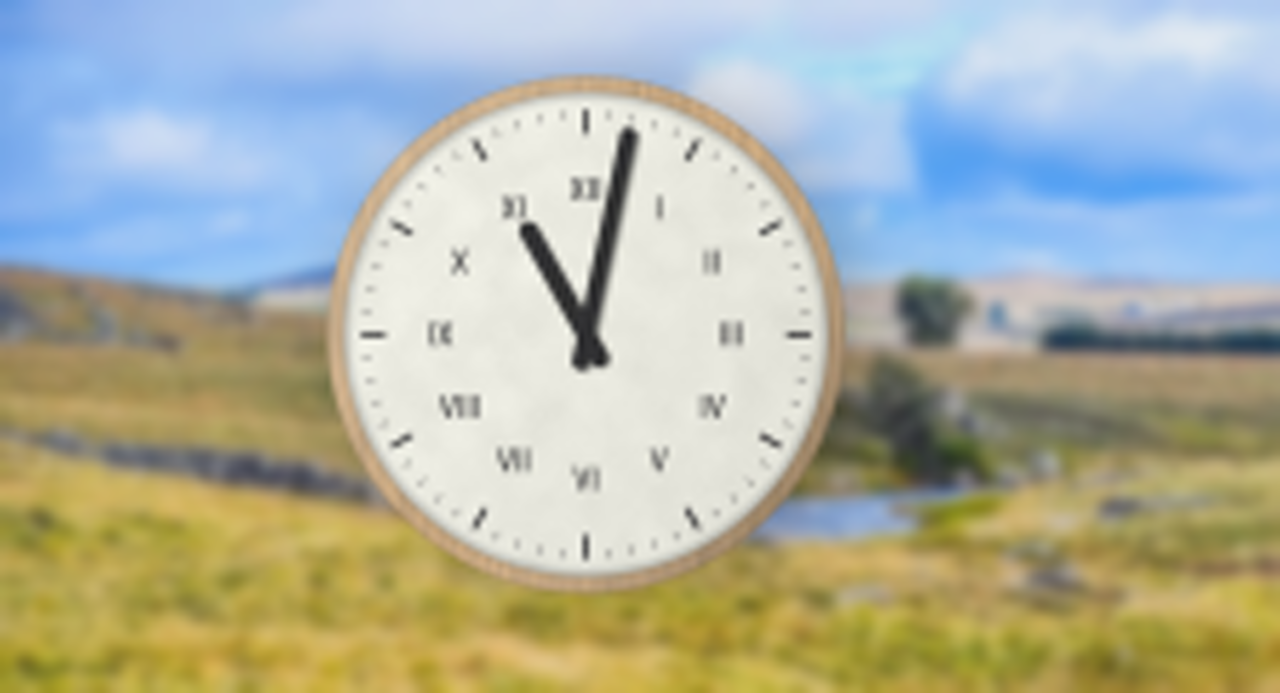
11:02
